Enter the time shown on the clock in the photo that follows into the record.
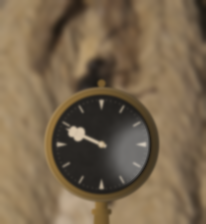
9:49
